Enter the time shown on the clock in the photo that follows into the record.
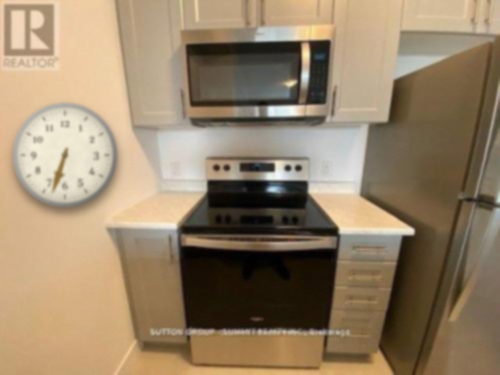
6:33
